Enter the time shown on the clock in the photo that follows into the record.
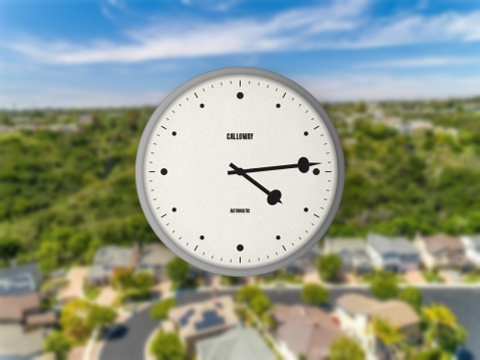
4:14
